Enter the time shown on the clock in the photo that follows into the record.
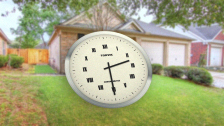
2:30
